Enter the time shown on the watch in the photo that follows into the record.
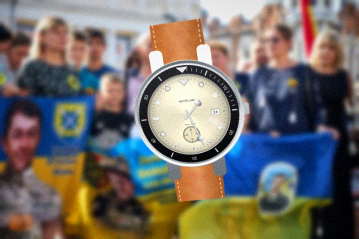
1:27
